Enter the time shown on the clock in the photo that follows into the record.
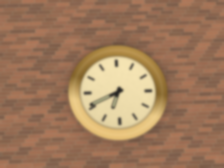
6:41
